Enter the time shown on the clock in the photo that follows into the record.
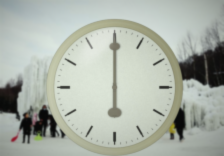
6:00
